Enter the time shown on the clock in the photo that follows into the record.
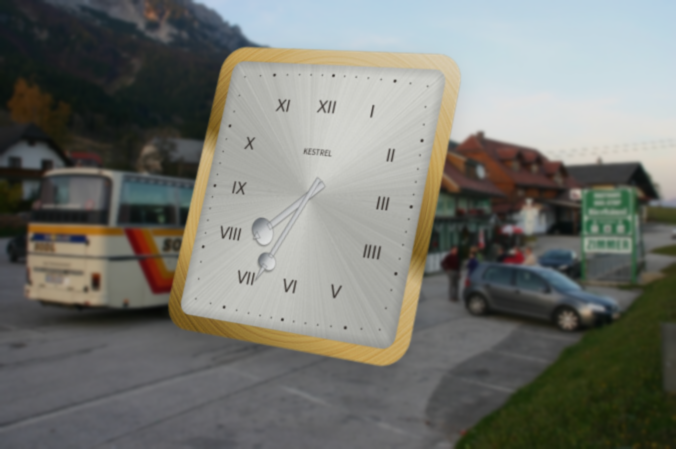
7:34
